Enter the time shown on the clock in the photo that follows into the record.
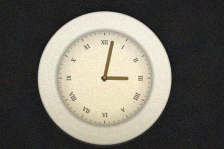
3:02
